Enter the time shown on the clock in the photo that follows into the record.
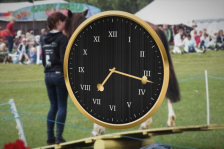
7:17
